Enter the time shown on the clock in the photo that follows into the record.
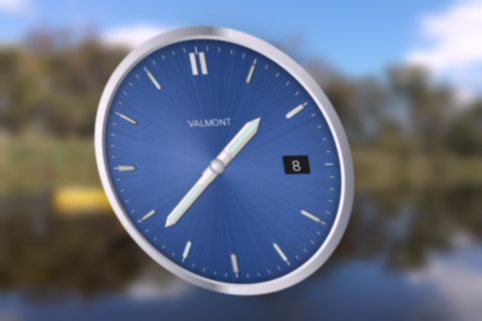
1:38
